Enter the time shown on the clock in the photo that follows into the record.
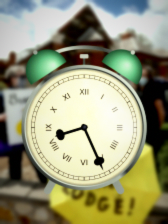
8:26
